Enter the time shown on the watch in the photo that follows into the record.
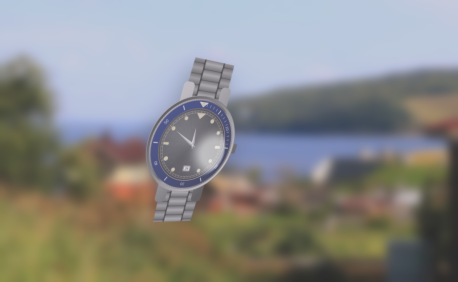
11:50
